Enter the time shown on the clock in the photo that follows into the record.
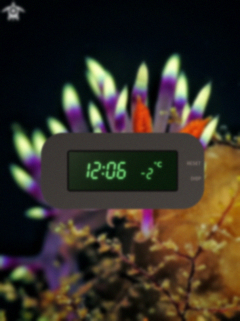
12:06
